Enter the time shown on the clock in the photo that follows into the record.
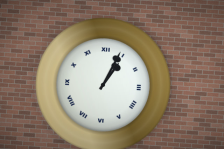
1:04
